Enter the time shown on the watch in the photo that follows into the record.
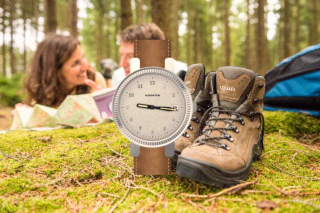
9:16
